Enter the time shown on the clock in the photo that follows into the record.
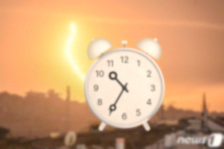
10:35
